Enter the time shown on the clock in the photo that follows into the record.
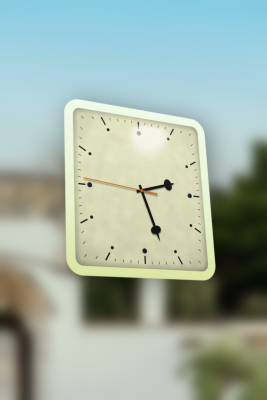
2:26:46
